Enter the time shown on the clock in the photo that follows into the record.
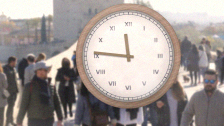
11:46
